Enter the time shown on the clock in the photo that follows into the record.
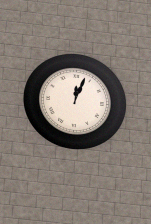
12:03
